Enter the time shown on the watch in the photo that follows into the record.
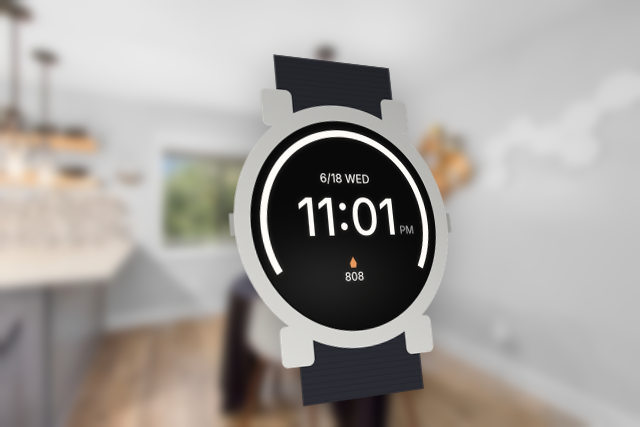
11:01
